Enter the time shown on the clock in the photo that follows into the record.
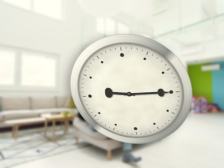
9:15
